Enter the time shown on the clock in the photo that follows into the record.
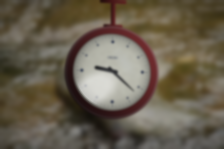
9:22
